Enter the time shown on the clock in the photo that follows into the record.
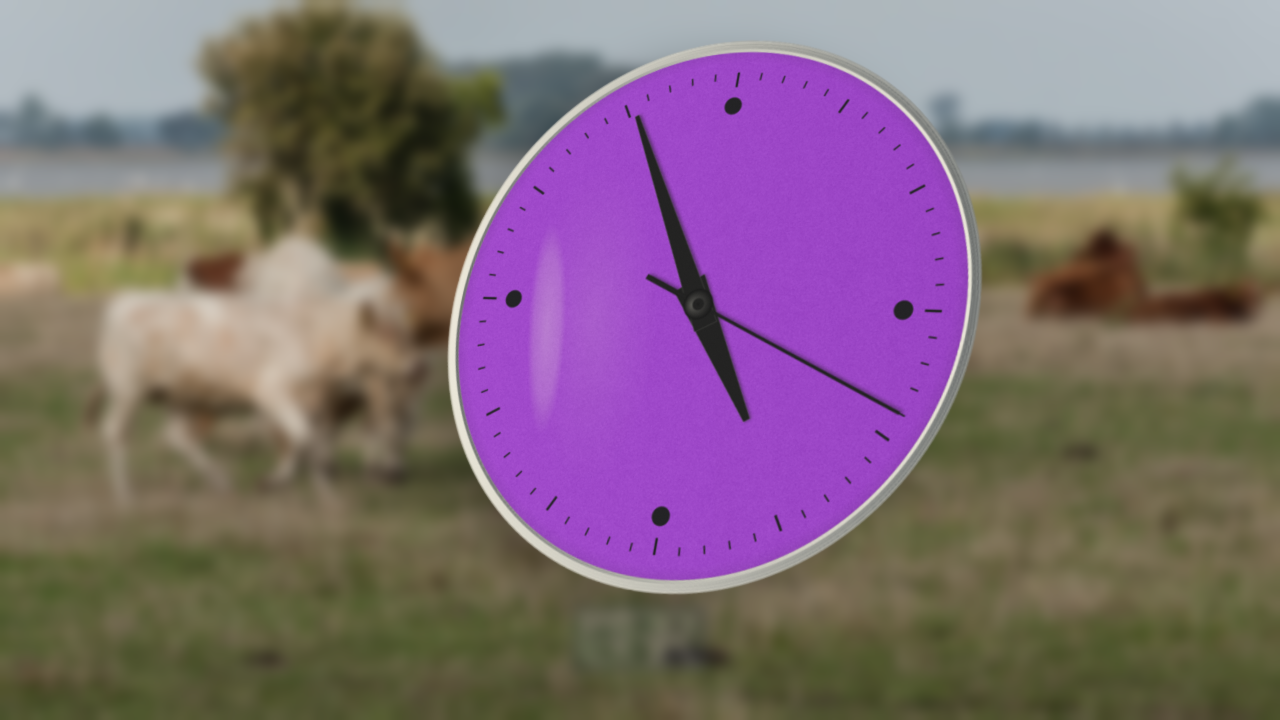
4:55:19
